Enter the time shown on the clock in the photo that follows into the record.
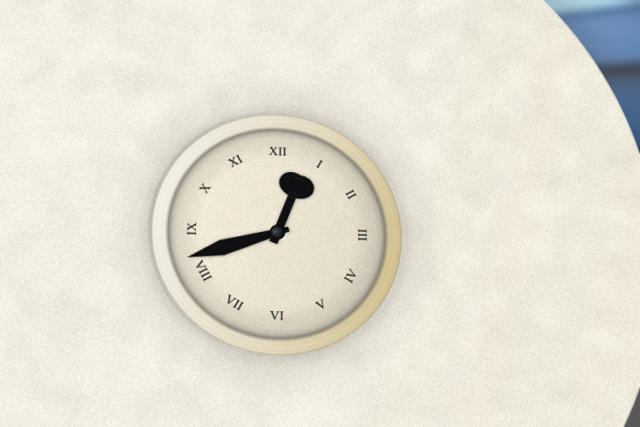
12:42
